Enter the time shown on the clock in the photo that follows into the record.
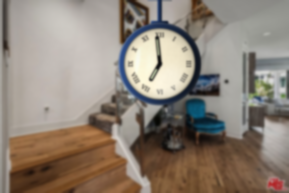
6:59
